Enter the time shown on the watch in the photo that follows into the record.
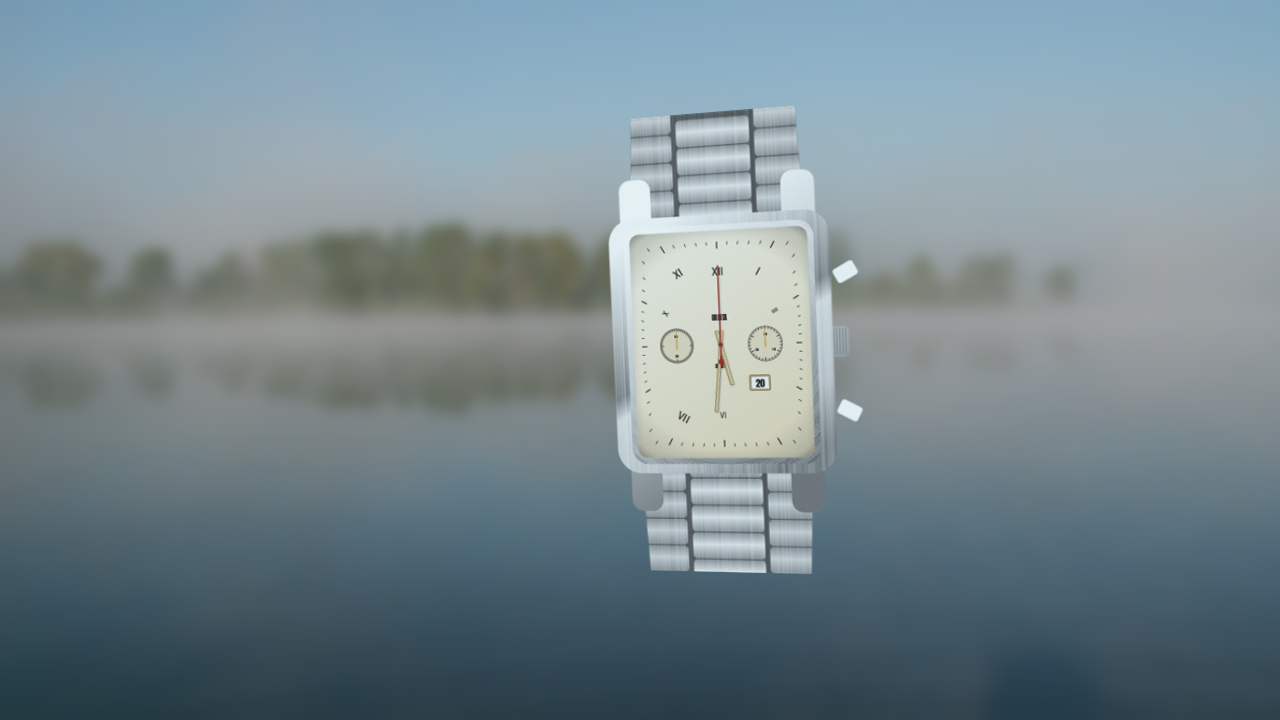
5:31
